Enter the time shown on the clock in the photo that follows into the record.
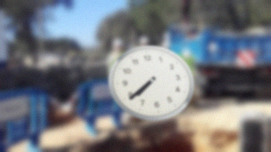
7:39
